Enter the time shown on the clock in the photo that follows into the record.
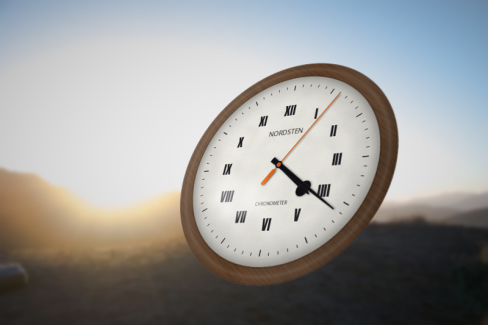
4:21:06
